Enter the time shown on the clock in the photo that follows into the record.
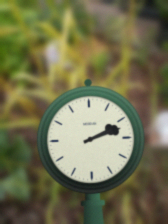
2:12
